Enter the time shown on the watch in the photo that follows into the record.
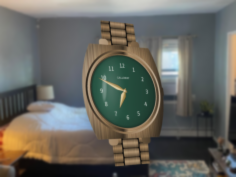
6:49
